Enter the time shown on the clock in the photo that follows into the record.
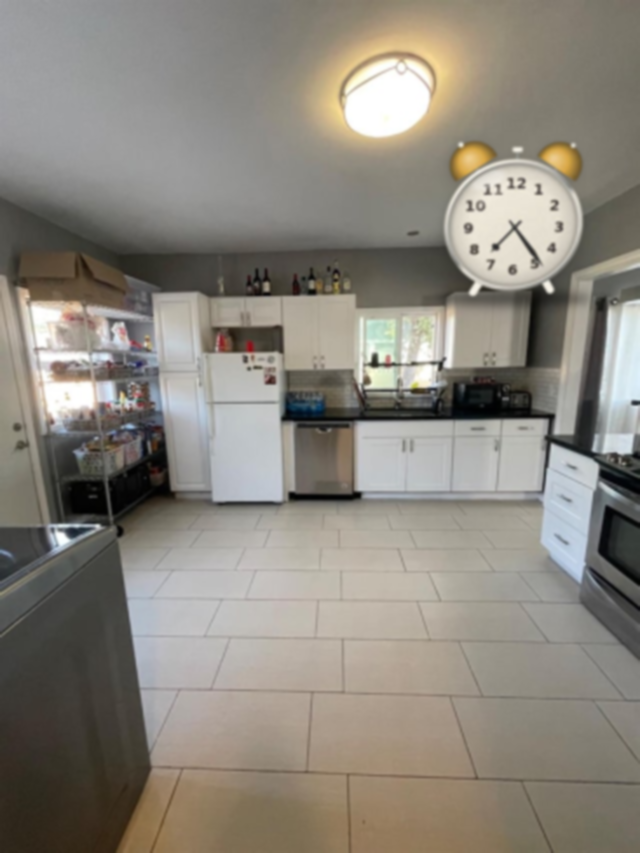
7:24
